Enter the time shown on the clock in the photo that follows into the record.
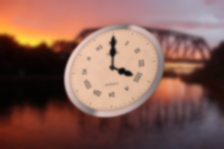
4:00
